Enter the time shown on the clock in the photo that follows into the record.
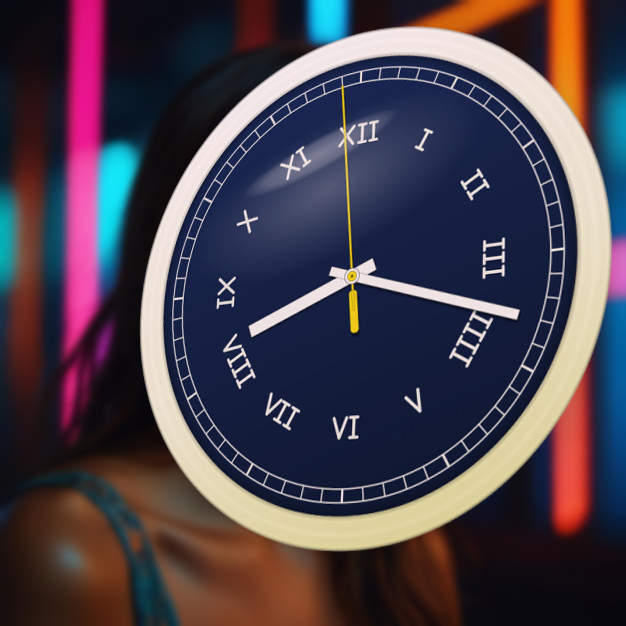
8:17:59
